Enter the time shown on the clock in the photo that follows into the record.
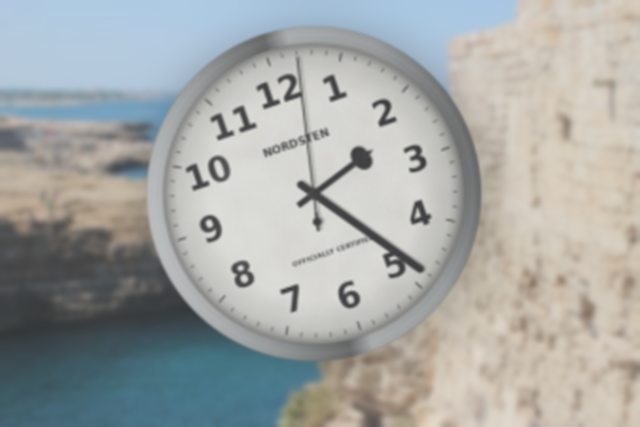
2:24:02
